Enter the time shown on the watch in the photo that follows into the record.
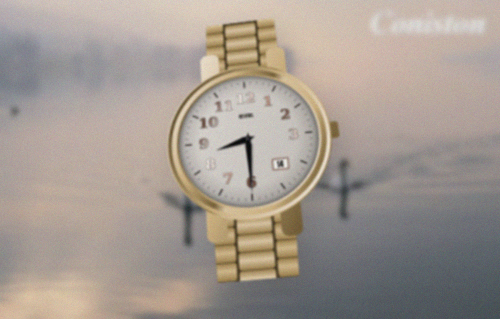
8:30
